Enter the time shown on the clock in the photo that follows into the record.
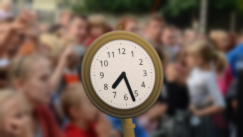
7:27
